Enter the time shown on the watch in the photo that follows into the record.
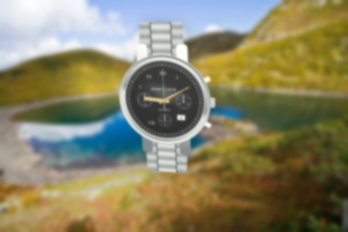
9:10
